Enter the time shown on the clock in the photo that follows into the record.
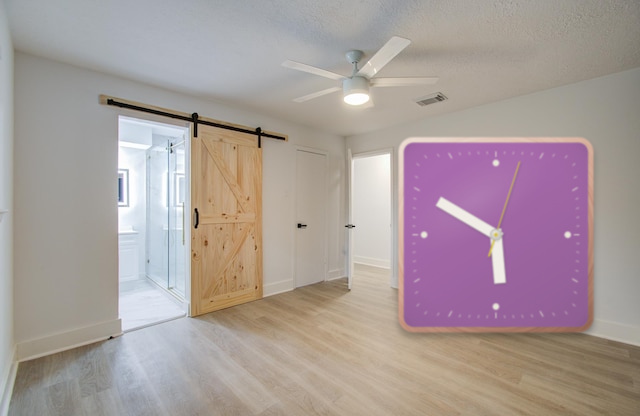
5:50:03
